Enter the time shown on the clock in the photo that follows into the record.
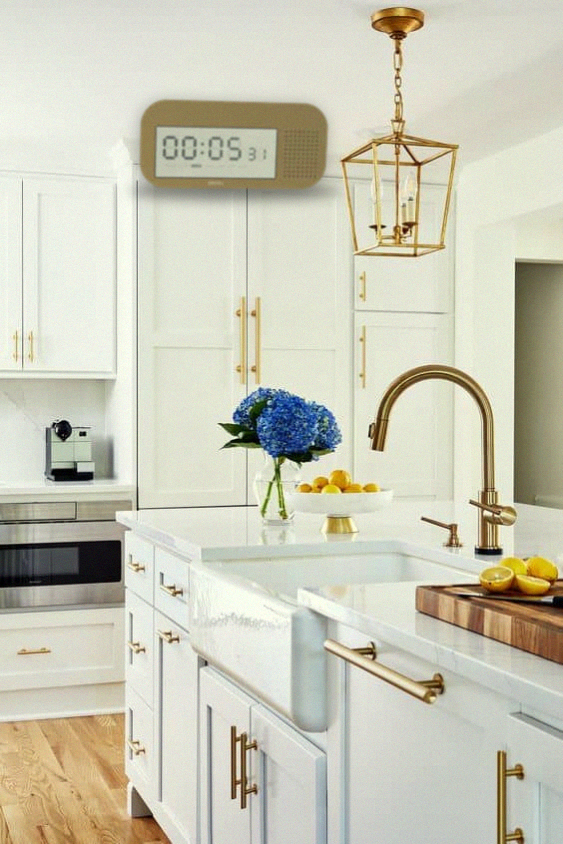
0:05:31
